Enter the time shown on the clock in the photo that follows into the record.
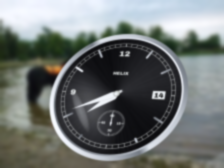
7:41
